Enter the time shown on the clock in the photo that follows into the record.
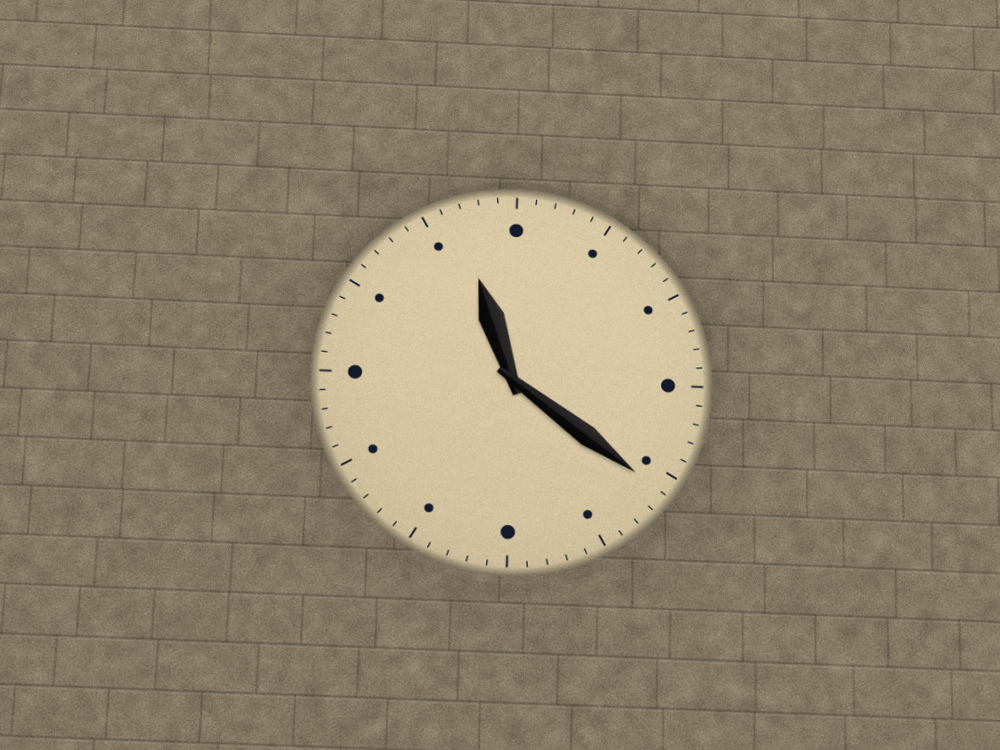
11:21
